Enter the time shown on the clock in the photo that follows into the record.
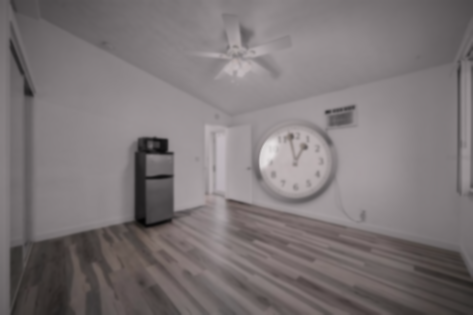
12:58
